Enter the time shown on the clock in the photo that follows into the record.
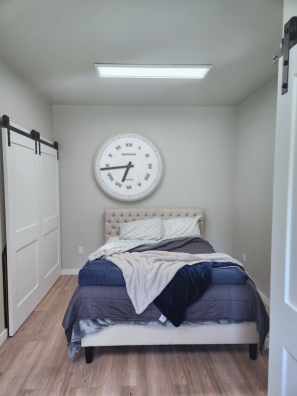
6:44
